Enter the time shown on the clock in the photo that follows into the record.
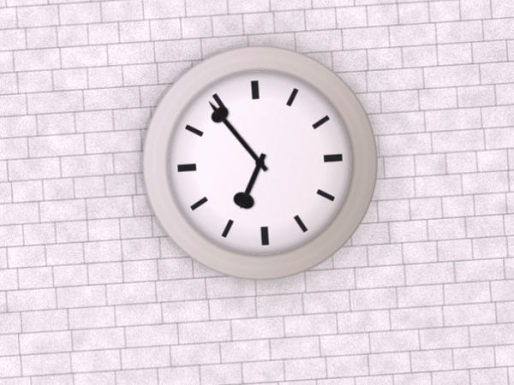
6:54
